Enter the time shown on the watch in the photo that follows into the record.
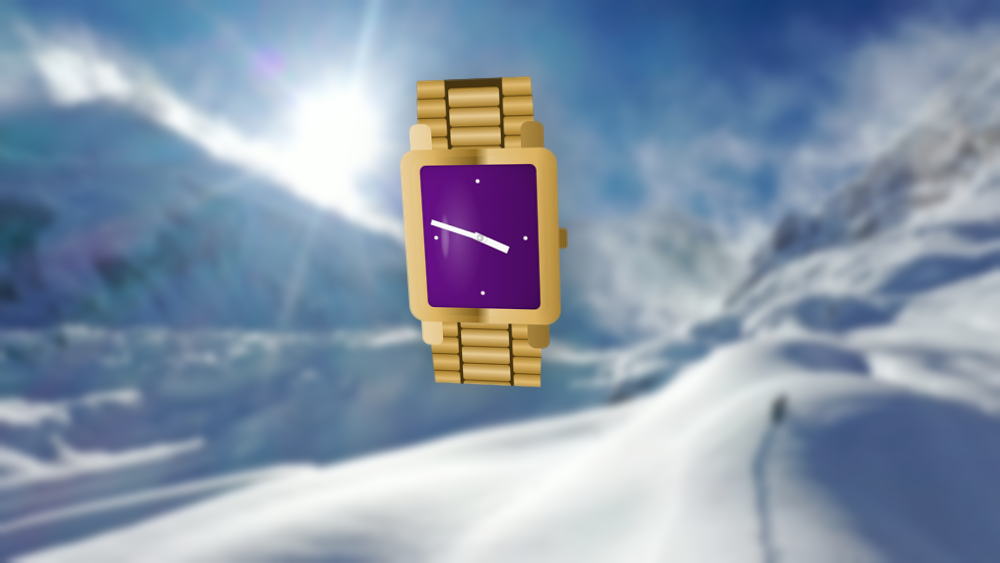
3:48
